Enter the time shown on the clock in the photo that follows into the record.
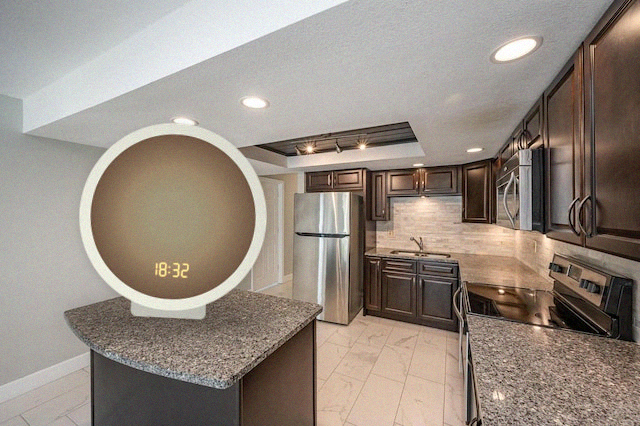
18:32
